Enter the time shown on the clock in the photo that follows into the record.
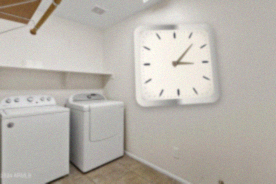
3:07
